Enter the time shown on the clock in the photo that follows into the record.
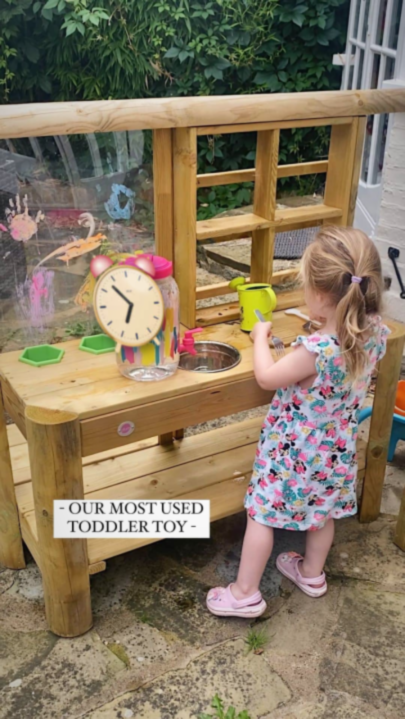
6:53
